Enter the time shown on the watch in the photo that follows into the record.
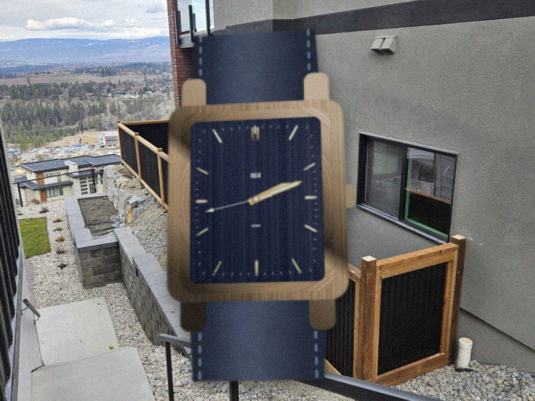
2:11:43
